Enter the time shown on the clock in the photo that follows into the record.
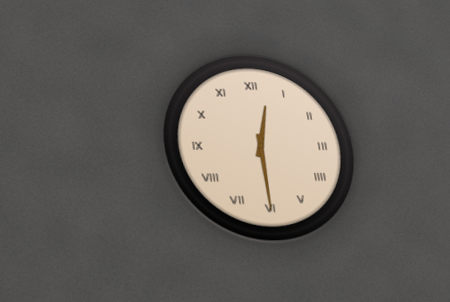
12:30
